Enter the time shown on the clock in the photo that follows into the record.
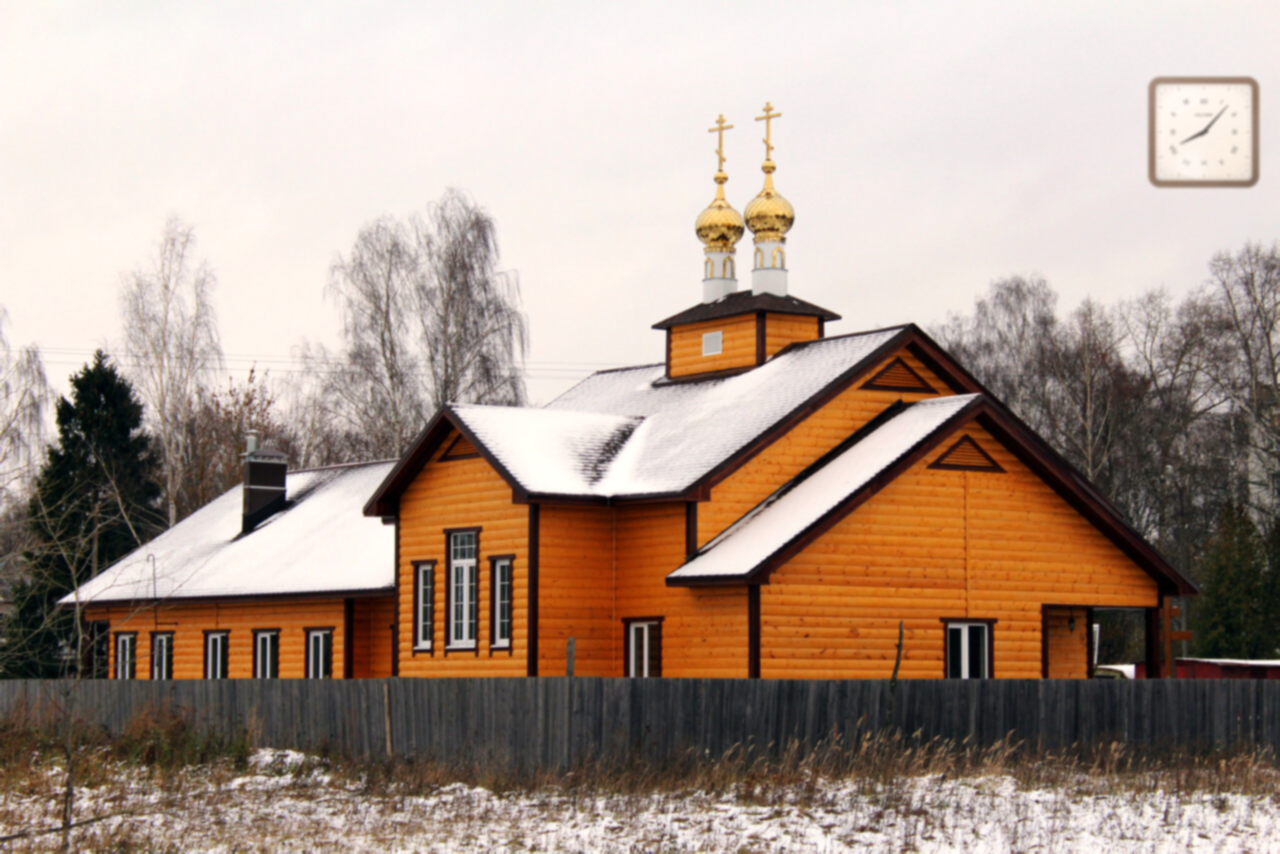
8:07
